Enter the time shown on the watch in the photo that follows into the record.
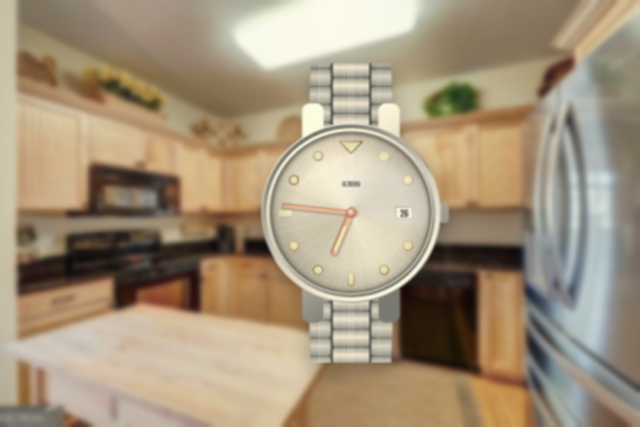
6:46
